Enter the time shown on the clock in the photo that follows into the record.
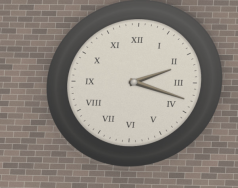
2:18
